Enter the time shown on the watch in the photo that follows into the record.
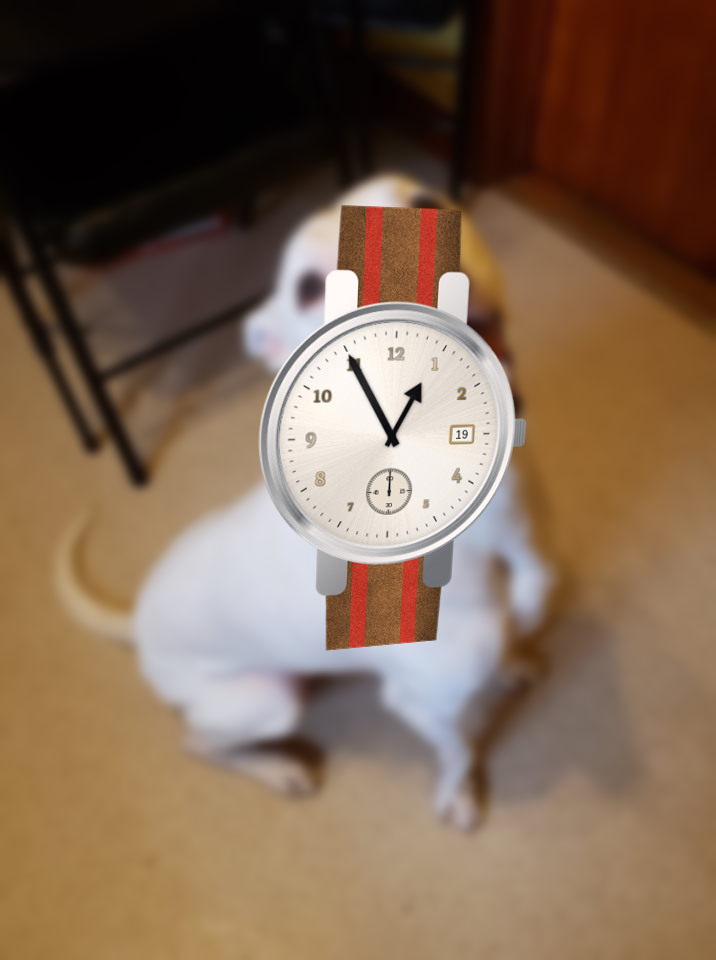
12:55
